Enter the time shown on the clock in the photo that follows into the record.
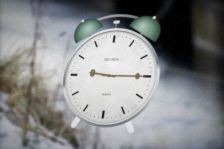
9:15
